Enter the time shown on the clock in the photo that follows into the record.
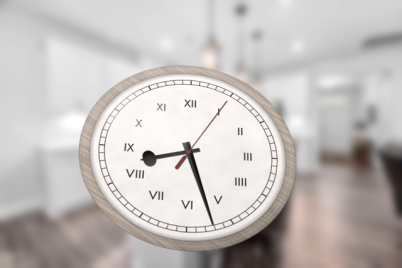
8:27:05
